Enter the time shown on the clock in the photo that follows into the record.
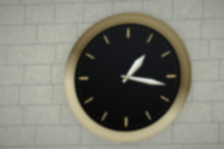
1:17
